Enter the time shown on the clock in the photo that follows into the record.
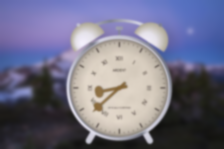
8:38
